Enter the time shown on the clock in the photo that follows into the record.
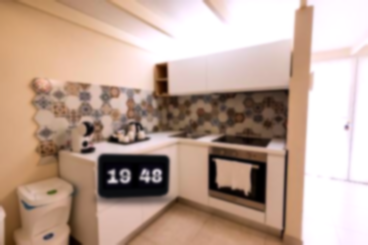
19:48
